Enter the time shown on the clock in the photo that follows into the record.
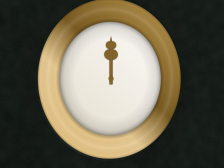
12:00
